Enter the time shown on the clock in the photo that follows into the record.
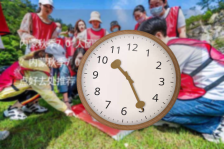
10:25
